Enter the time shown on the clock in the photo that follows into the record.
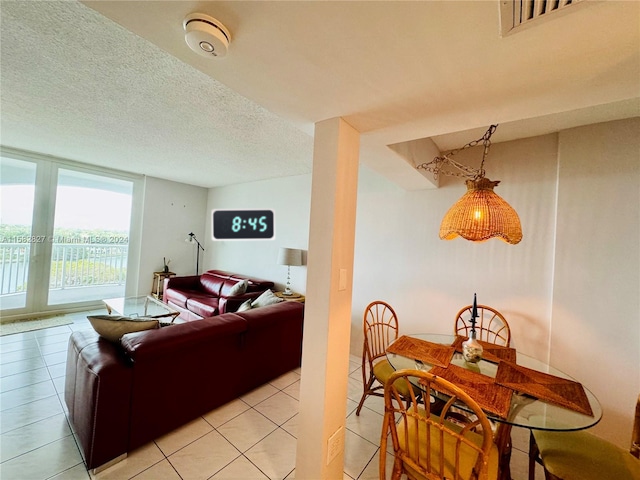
8:45
